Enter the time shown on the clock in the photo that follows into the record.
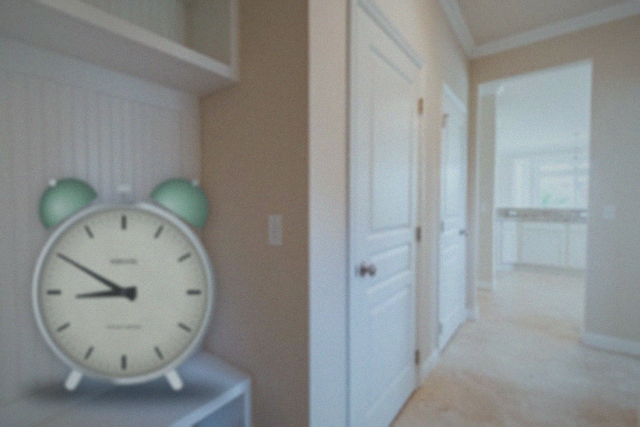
8:50
